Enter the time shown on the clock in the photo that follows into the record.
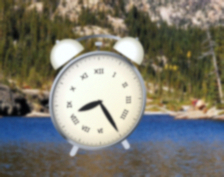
8:25
